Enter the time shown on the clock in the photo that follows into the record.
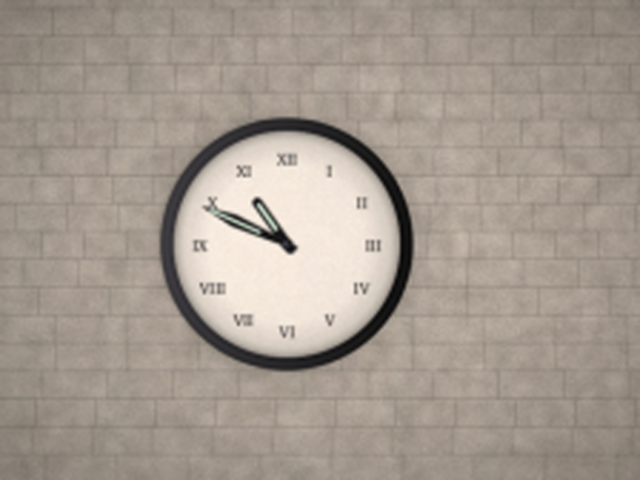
10:49
